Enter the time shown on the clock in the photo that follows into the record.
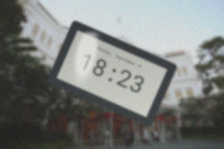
18:23
